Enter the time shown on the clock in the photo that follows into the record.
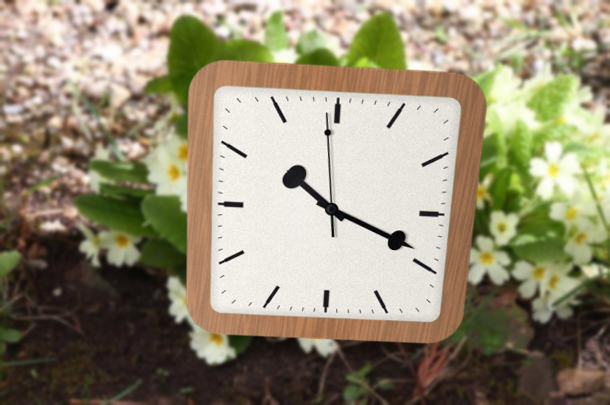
10:18:59
